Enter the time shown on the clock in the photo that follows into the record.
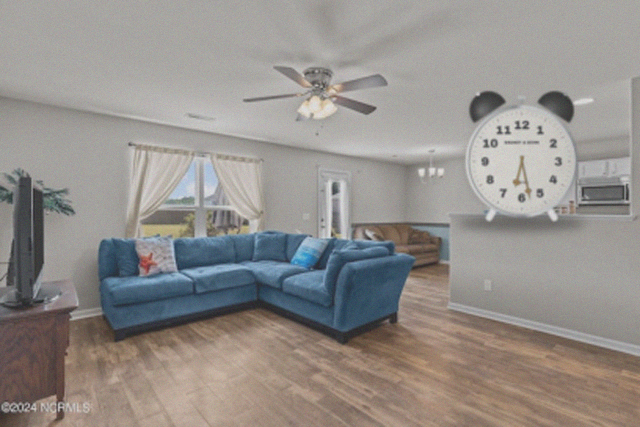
6:28
